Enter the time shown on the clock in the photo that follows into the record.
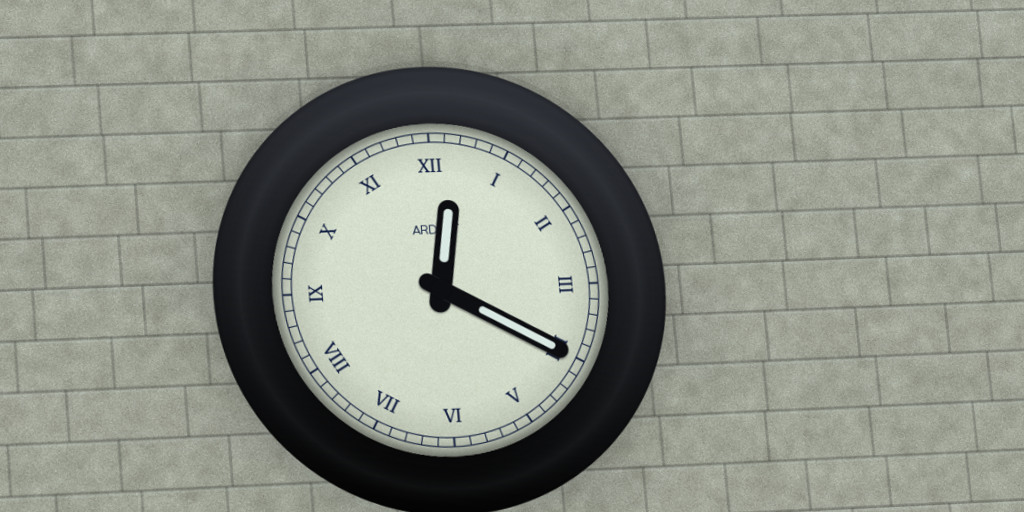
12:20
